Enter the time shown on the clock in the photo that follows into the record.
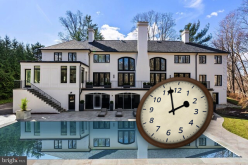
1:57
